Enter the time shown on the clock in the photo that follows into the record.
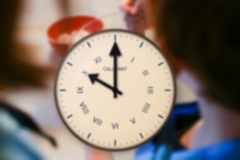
10:00
